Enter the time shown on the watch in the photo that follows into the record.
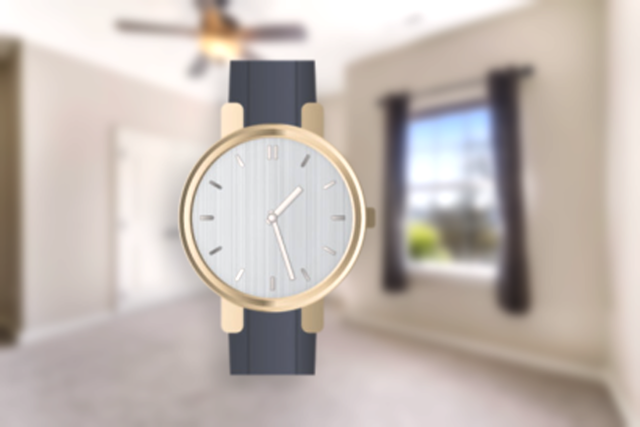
1:27
